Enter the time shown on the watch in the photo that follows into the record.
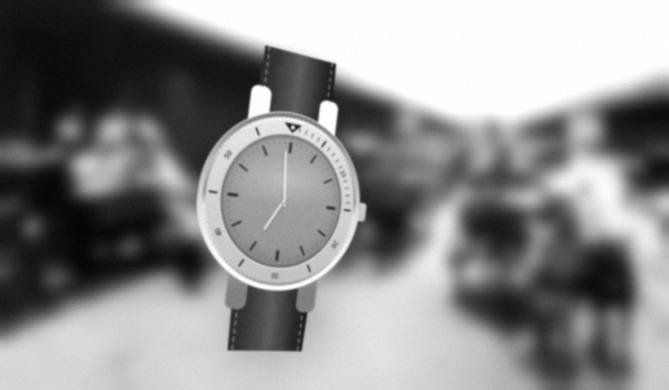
6:59
